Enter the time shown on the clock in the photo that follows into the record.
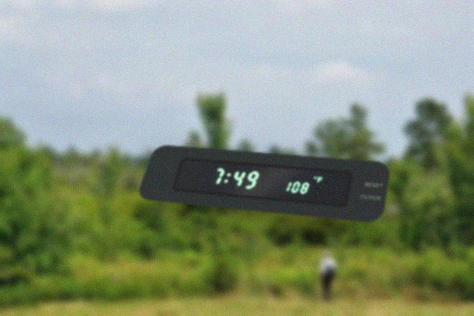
7:49
